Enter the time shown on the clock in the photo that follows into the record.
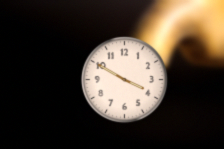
3:50
